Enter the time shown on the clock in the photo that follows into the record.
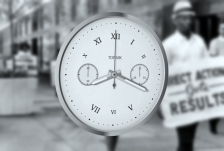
8:19
